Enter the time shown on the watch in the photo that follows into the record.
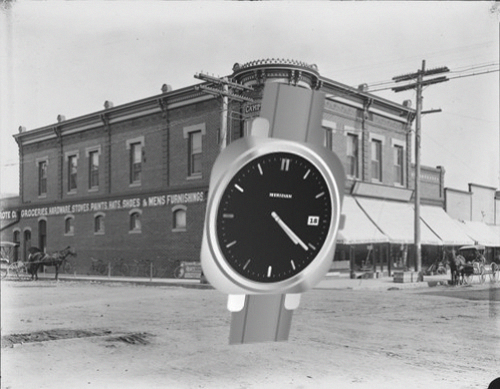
4:21
